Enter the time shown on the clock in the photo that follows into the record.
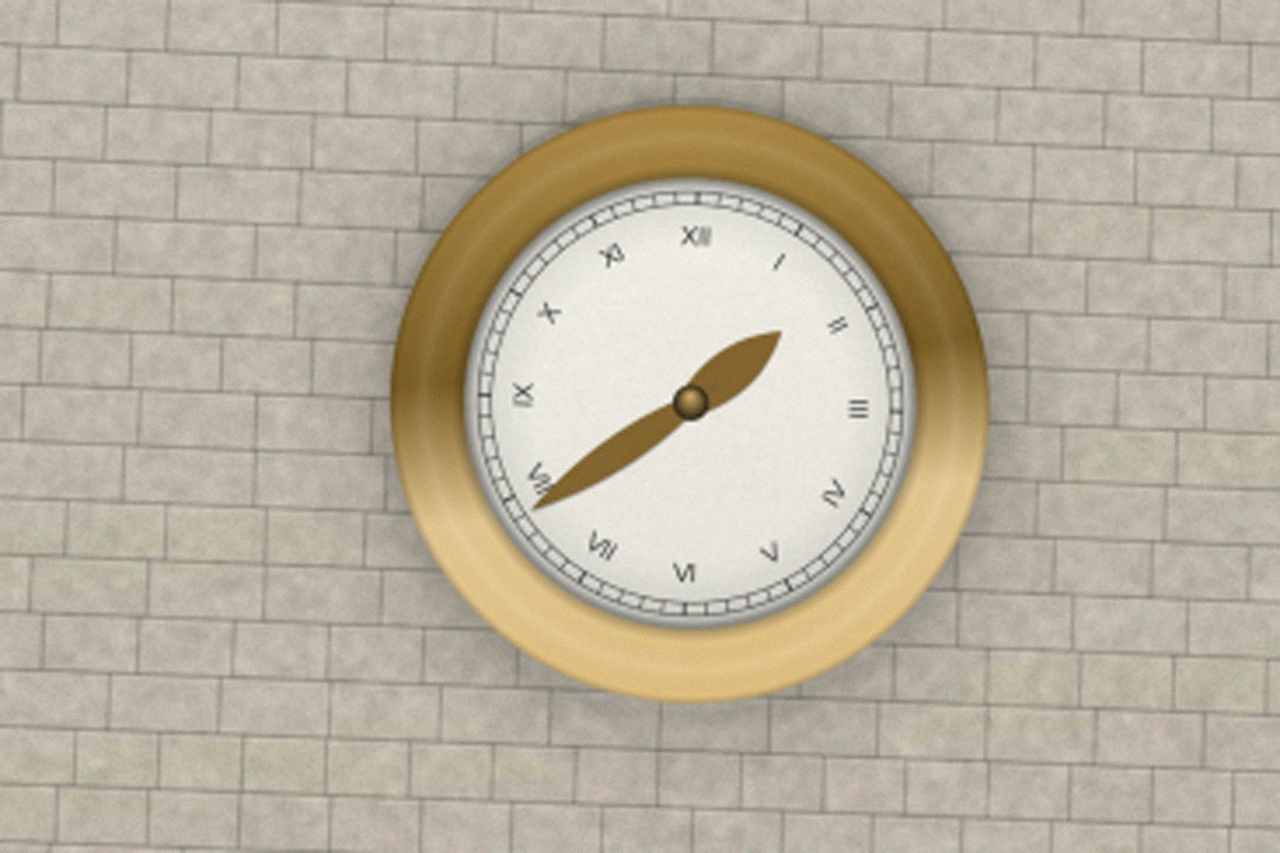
1:39
